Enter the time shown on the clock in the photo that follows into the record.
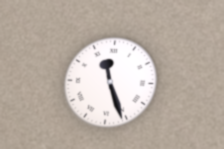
11:26
